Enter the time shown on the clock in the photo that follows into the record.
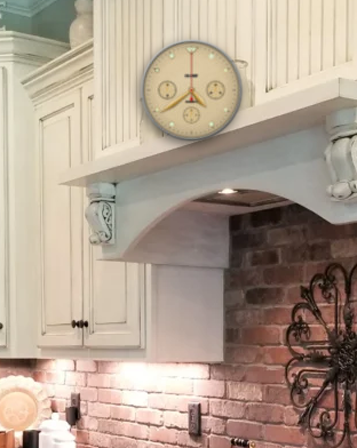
4:39
